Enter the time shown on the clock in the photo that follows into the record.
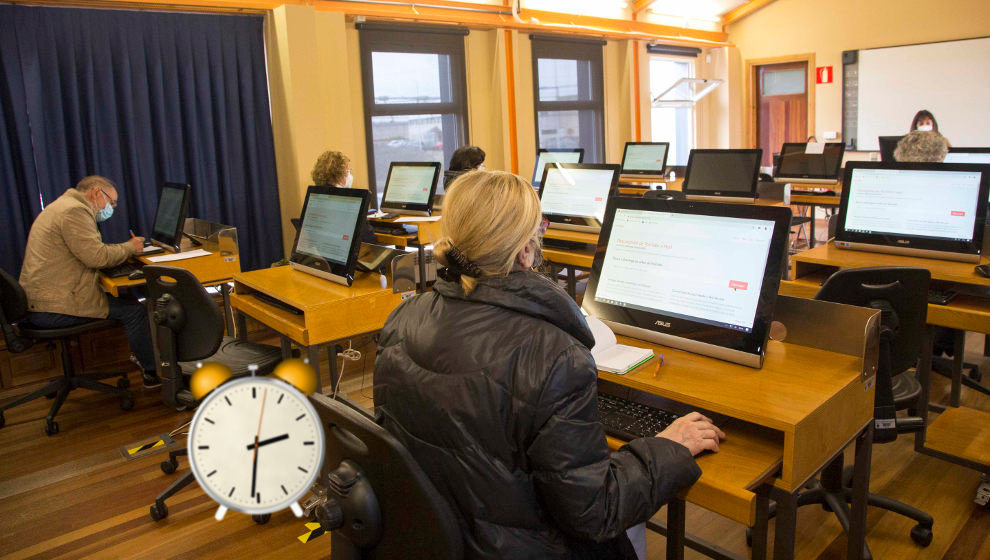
2:31:02
